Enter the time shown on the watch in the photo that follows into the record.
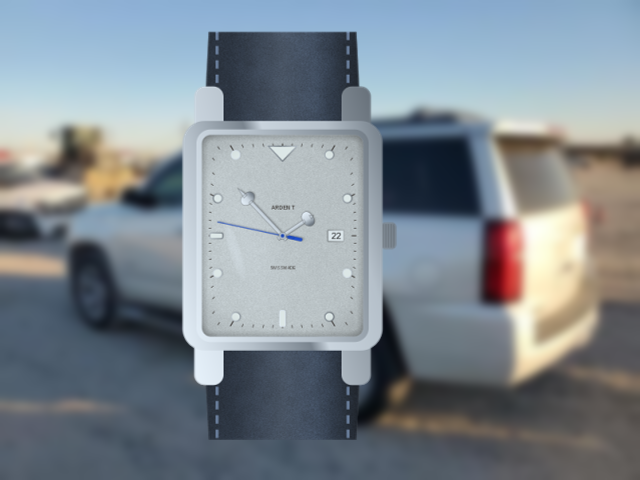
1:52:47
